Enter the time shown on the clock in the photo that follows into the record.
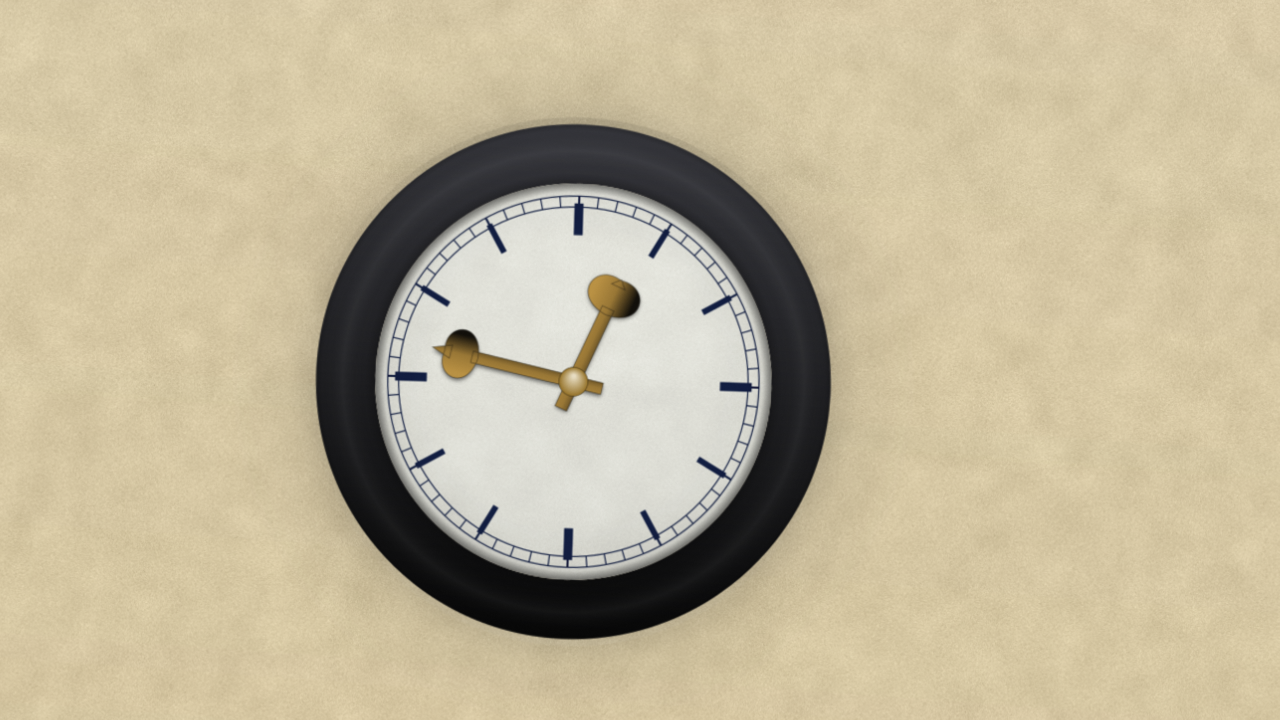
12:47
